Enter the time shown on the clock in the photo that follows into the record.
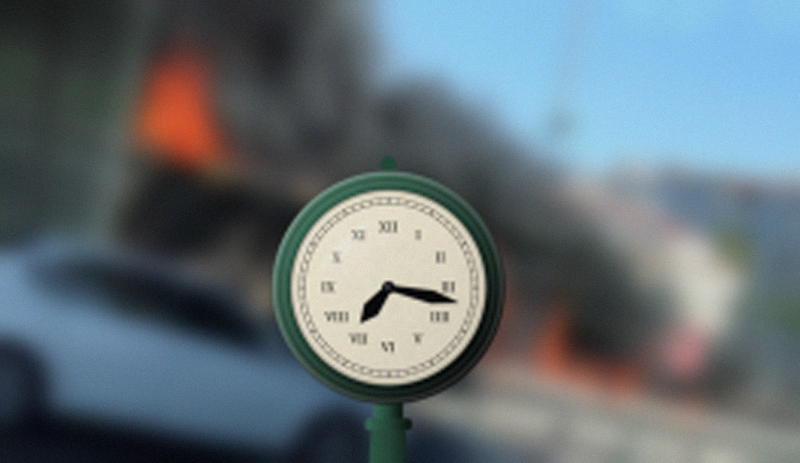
7:17
